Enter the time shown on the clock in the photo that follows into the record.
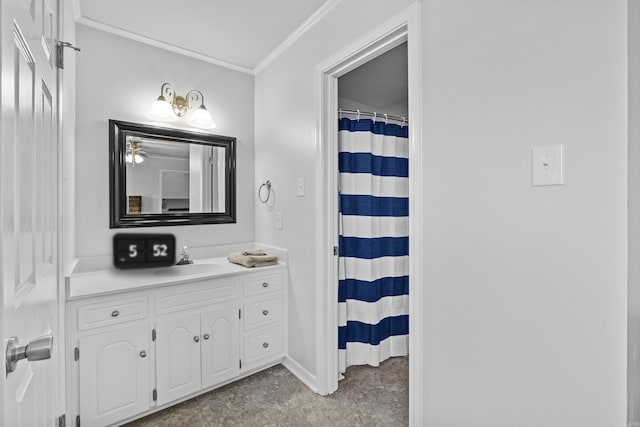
5:52
